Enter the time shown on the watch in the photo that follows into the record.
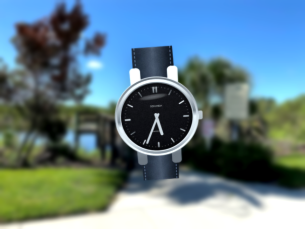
5:34
